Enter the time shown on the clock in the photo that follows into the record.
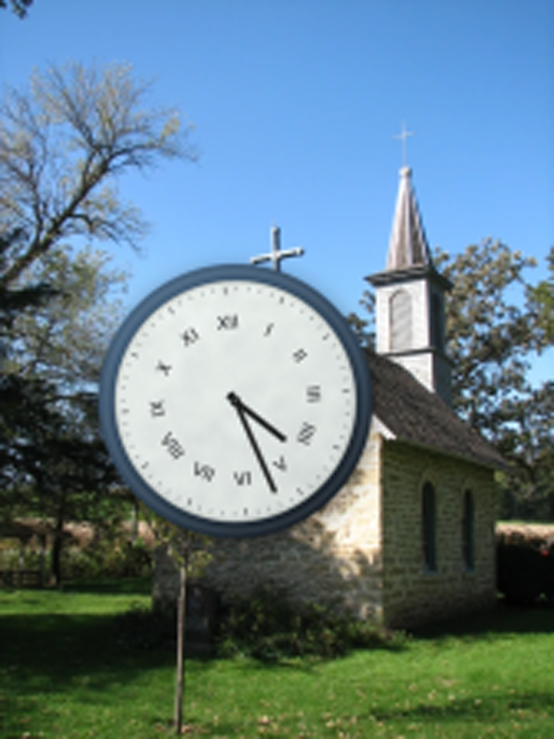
4:27
